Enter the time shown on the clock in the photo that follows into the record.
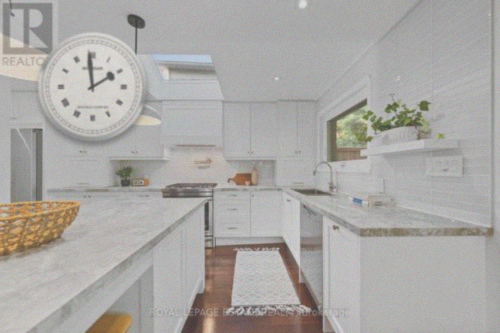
1:59
